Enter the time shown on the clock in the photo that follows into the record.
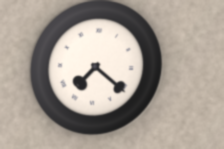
7:21
